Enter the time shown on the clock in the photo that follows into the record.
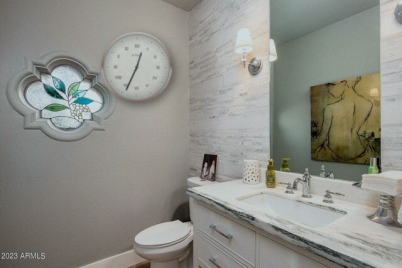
12:34
